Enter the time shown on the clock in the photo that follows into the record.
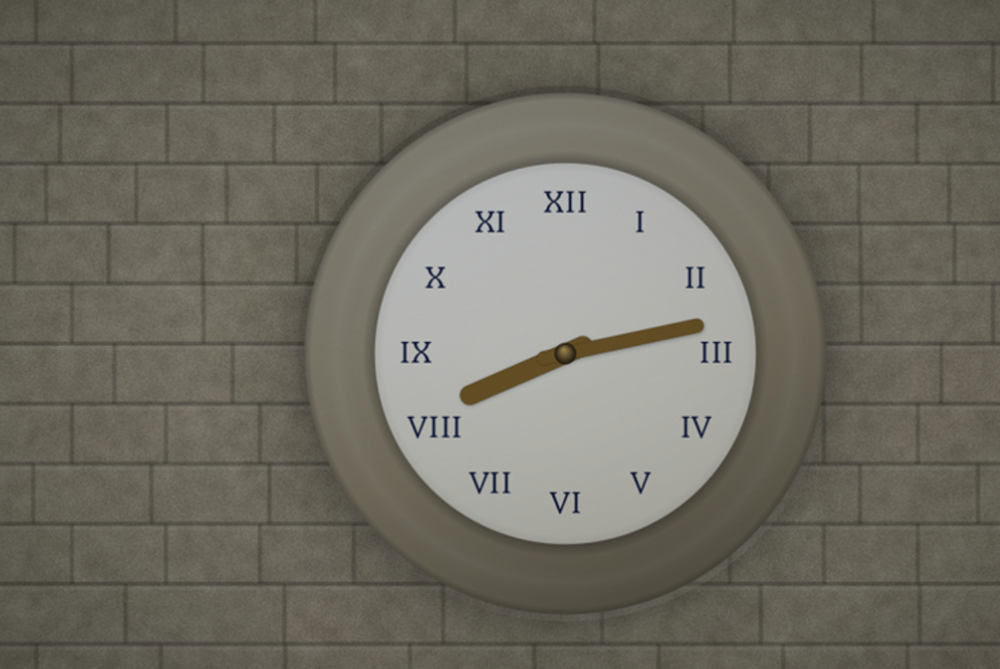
8:13
